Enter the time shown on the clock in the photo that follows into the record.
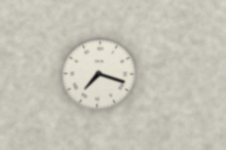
7:18
